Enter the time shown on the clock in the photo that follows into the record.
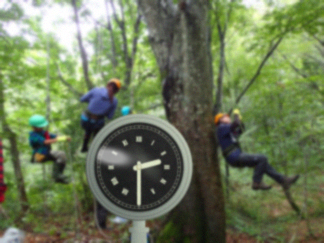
2:30
